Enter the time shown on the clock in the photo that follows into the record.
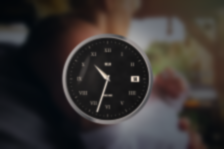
10:33
